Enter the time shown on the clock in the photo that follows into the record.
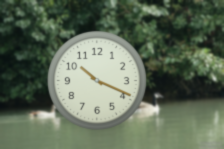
10:19
